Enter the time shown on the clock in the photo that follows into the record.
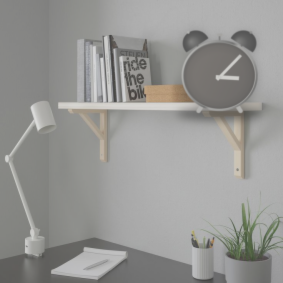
3:07
